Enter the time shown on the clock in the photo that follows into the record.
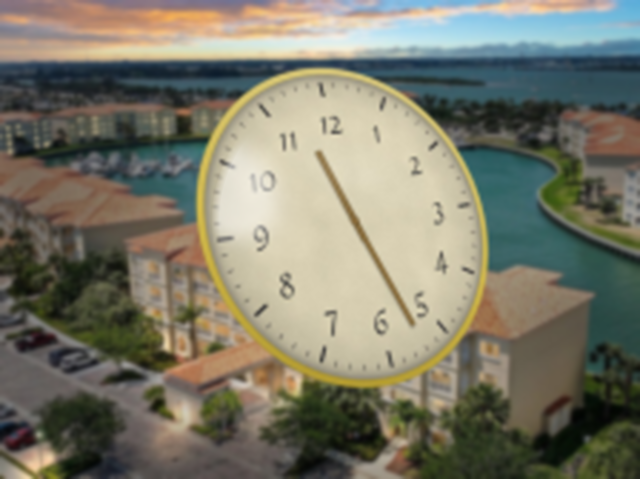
11:27
